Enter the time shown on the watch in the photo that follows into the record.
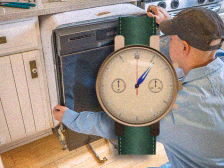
1:06
